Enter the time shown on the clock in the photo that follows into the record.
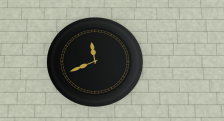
11:41
